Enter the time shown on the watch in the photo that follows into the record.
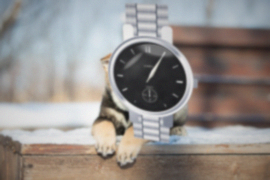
1:05
